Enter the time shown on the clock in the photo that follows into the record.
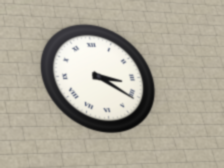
3:21
